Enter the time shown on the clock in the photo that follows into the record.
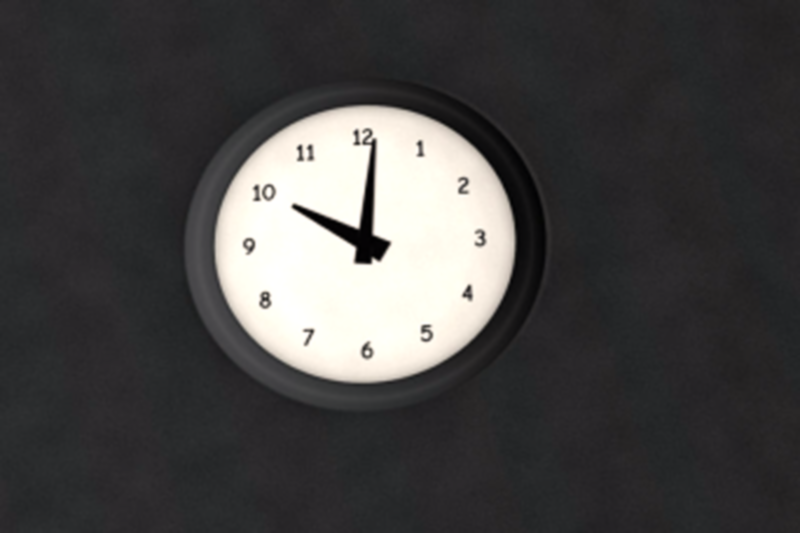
10:01
